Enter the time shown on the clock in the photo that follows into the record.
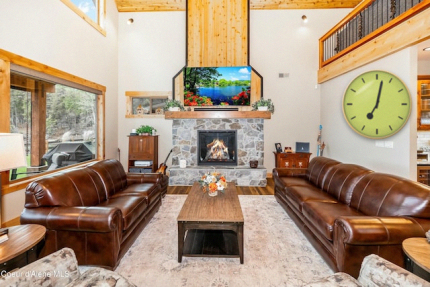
7:02
